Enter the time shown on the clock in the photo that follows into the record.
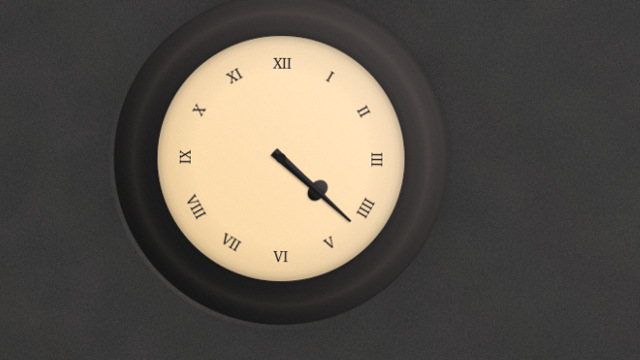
4:22
